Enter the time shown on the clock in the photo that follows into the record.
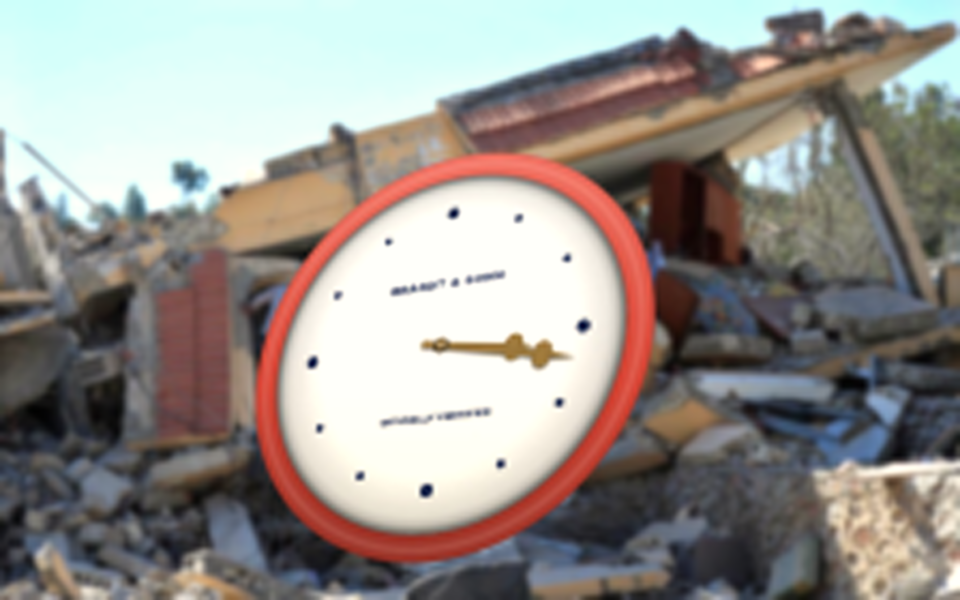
3:17
